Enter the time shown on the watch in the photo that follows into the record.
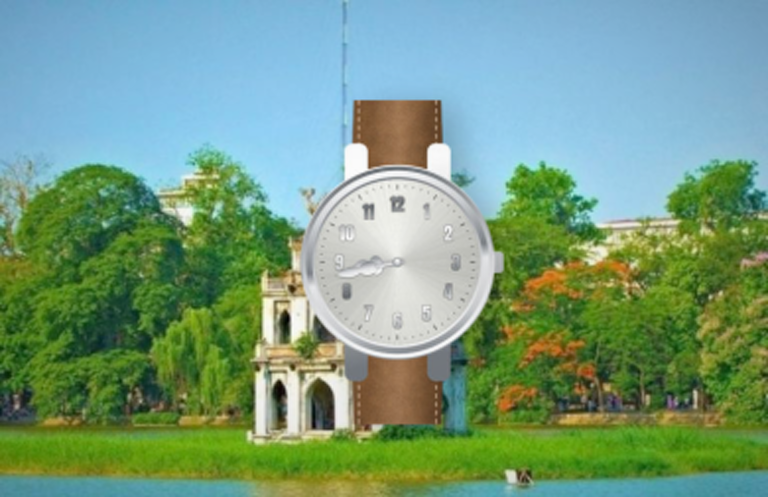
8:43
